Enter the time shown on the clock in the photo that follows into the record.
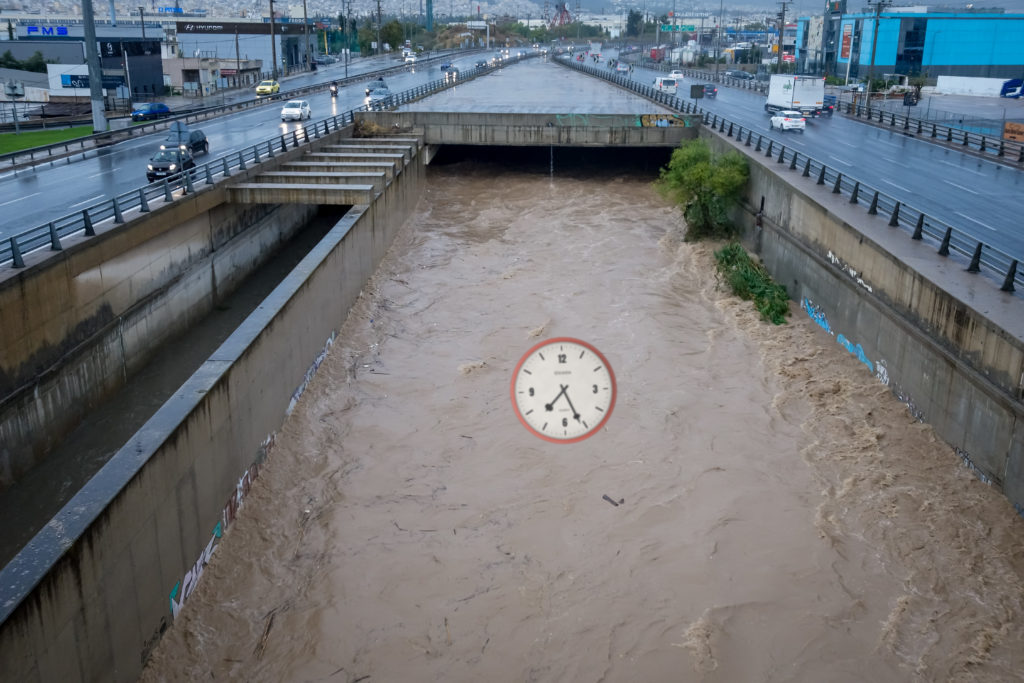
7:26
